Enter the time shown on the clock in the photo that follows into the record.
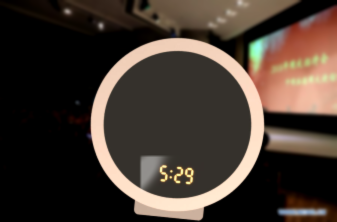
5:29
